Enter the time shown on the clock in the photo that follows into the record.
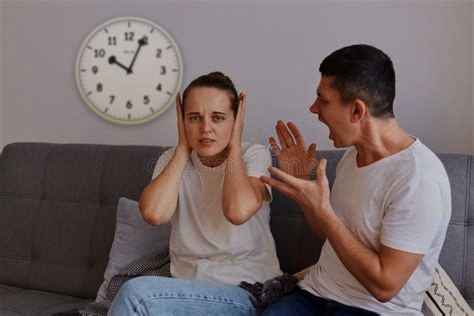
10:04
